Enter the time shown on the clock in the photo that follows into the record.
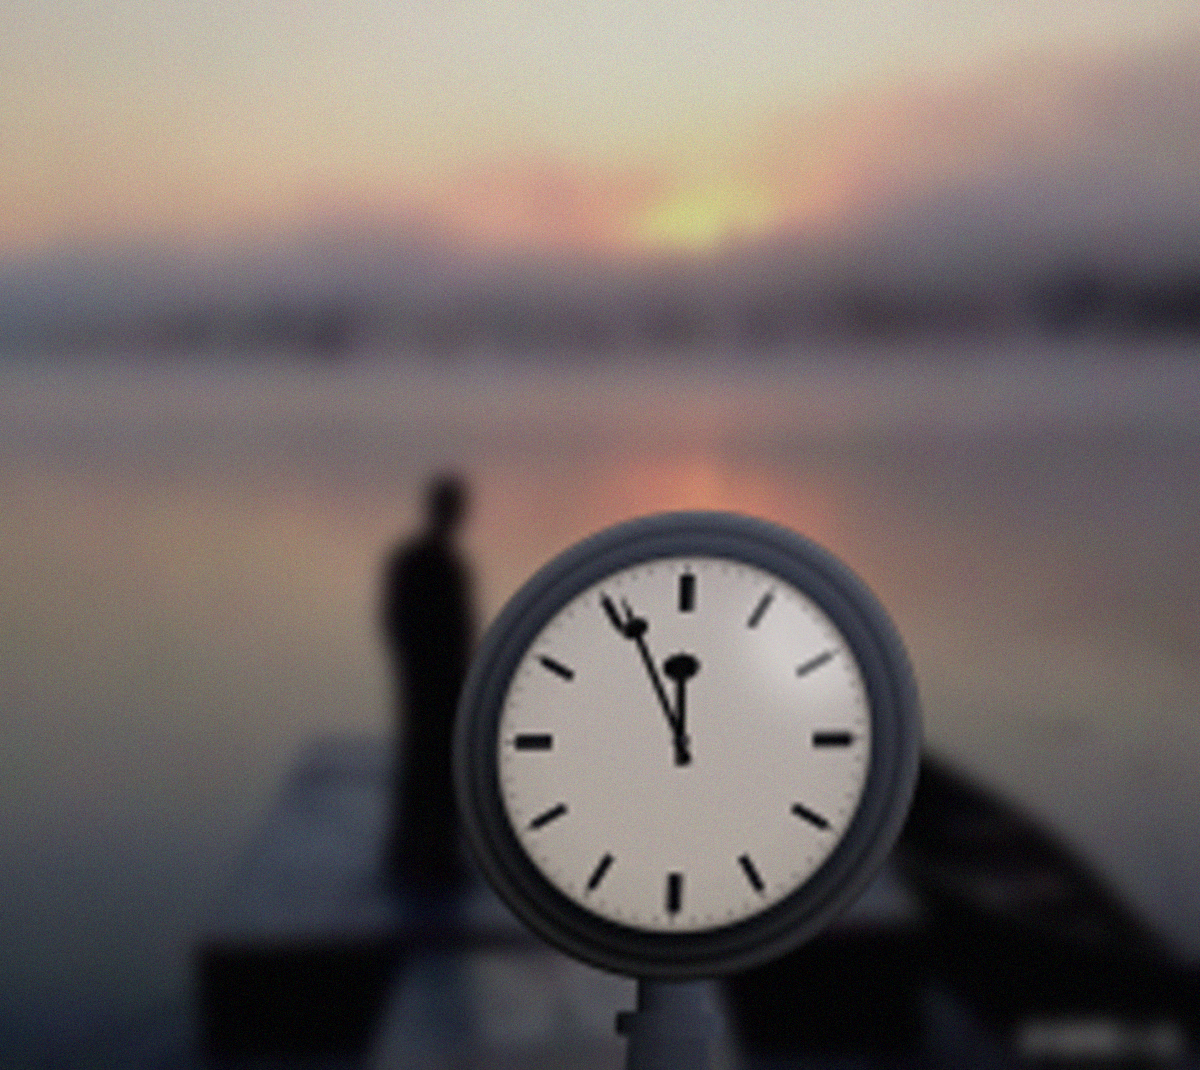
11:56
